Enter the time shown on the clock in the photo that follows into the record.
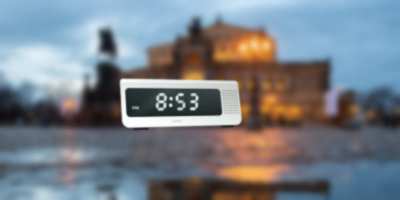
8:53
